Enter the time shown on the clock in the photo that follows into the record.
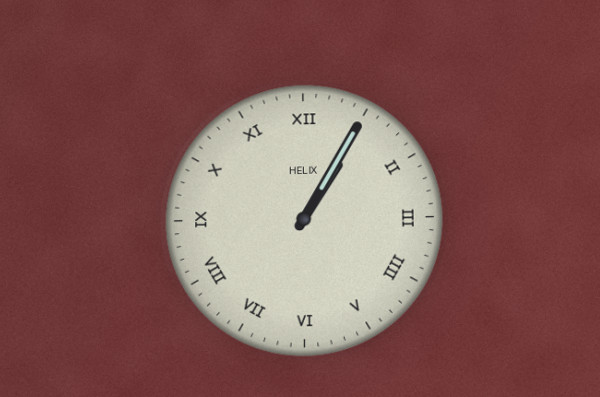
1:05
